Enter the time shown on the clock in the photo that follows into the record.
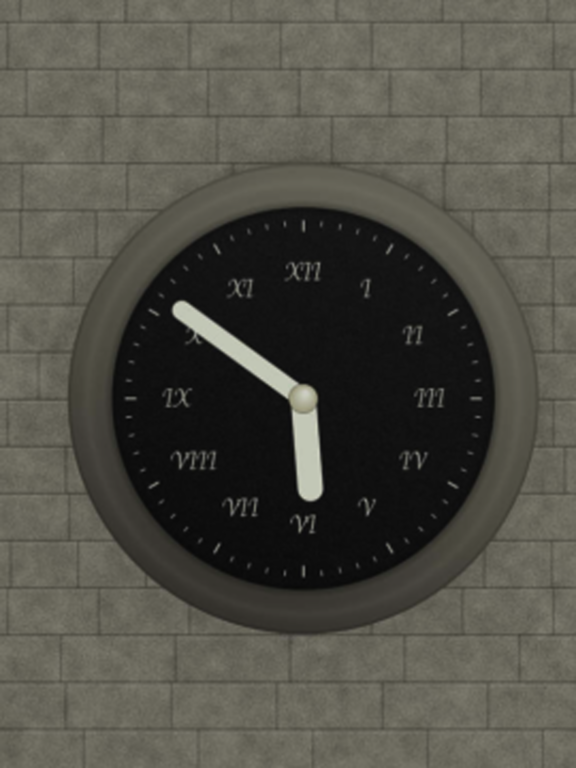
5:51
